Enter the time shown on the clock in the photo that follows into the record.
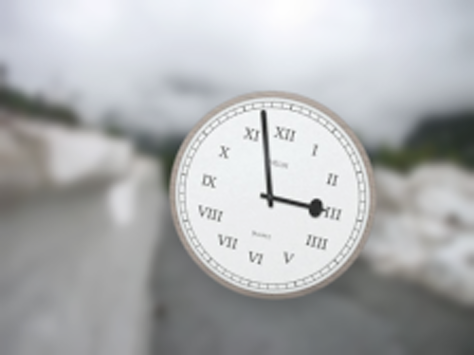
2:57
